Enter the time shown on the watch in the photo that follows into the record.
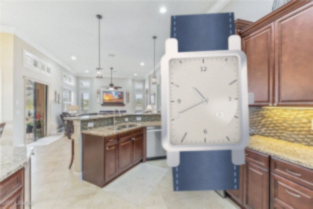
10:41
